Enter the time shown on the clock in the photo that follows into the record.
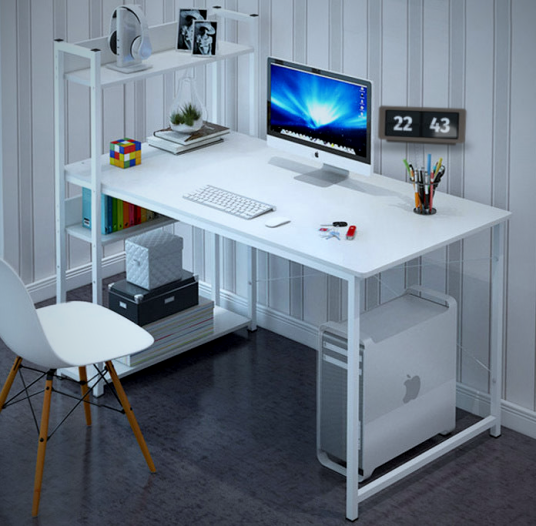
22:43
